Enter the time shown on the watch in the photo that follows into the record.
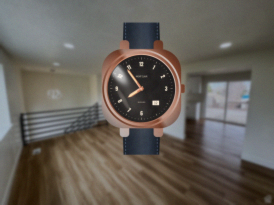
7:54
